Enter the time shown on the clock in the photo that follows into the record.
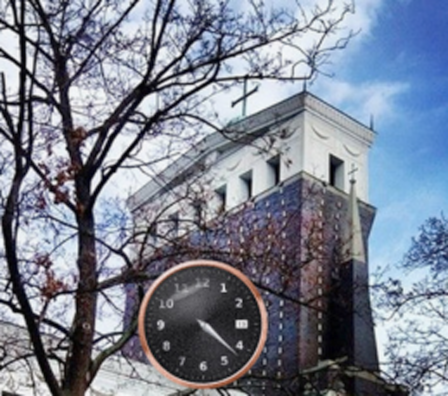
4:22
